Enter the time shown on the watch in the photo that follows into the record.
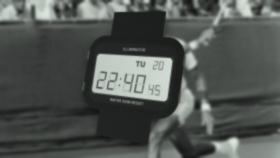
22:40
